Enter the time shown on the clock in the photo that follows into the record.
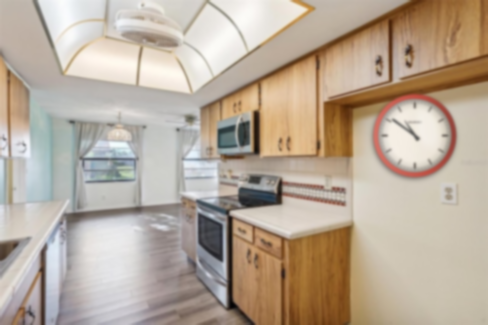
10:51
